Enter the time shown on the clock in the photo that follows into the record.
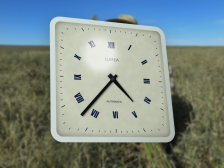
4:37
